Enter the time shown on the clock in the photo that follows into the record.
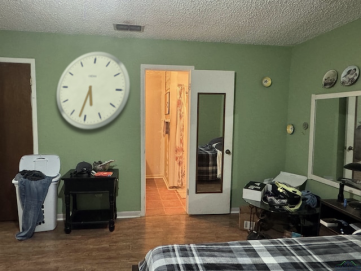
5:32
